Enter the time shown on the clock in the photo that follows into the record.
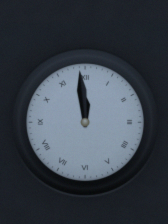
11:59
